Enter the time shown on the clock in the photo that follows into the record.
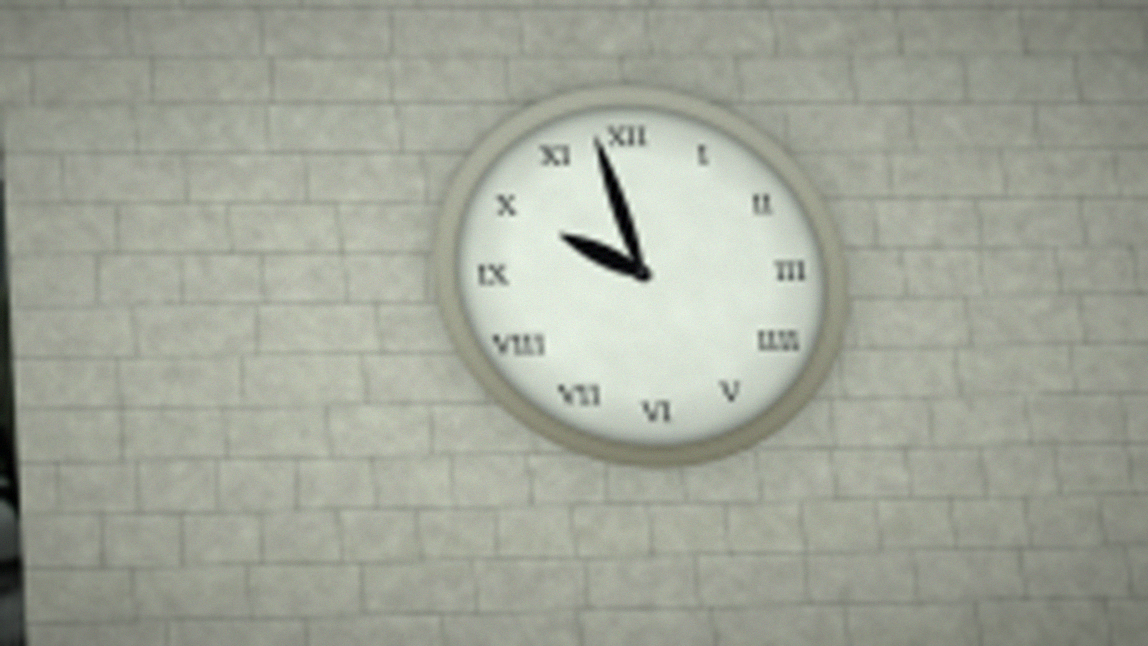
9:58
